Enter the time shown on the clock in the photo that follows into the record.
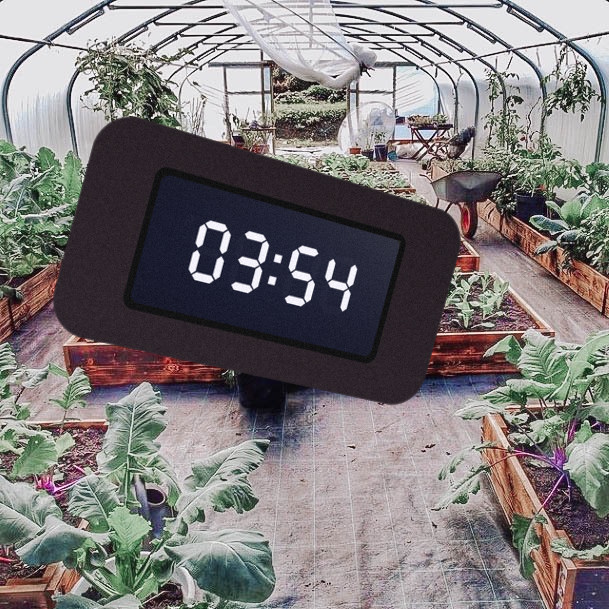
3:54
